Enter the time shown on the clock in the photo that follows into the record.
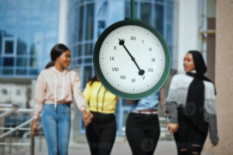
4:54
